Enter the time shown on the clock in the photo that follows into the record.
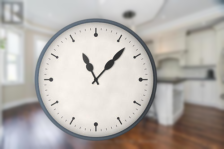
11:07
